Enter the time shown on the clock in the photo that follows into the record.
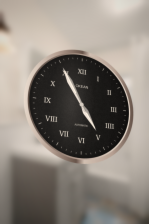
4:55
